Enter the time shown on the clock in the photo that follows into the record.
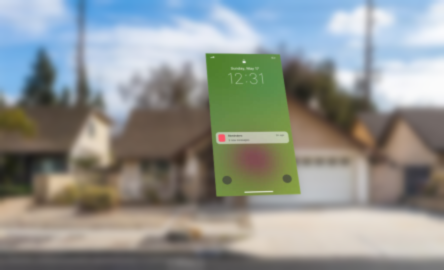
12:31
